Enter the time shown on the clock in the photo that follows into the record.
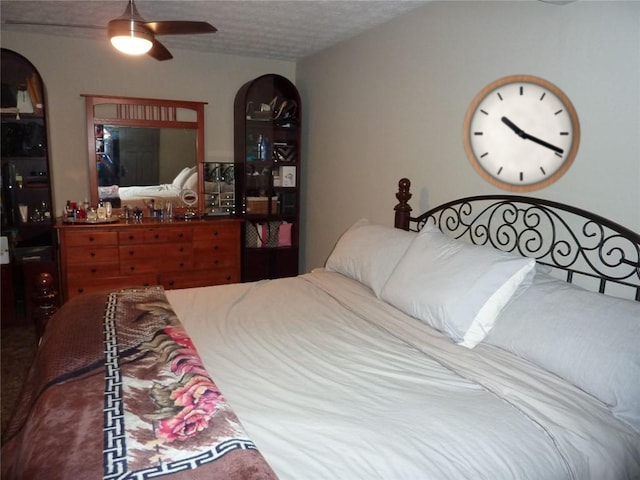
10:19
